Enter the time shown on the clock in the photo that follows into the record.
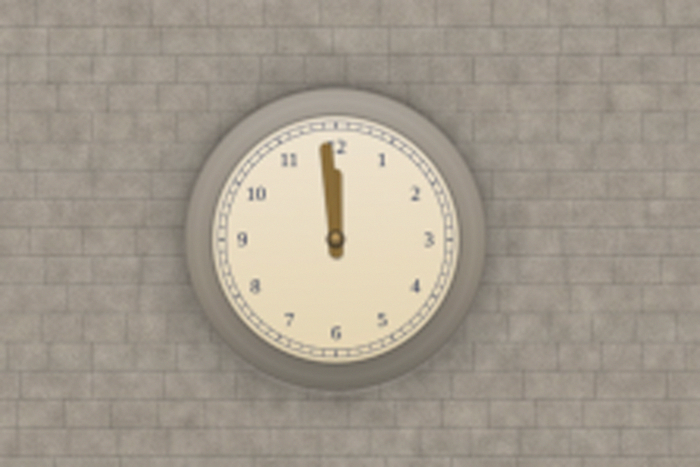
11:59
